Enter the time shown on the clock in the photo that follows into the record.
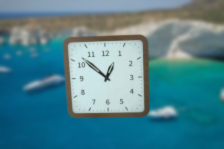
12:52
